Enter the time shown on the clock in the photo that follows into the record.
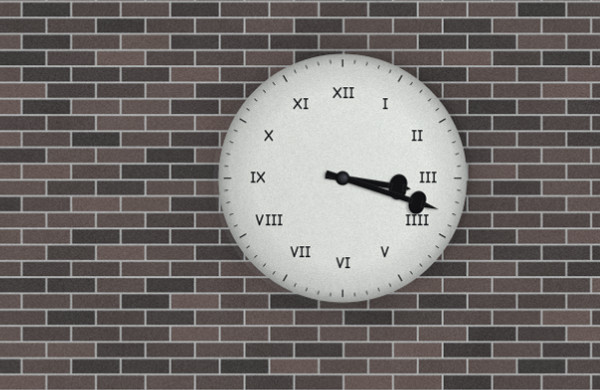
3:18
